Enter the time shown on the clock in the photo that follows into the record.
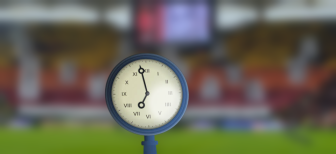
6:58
